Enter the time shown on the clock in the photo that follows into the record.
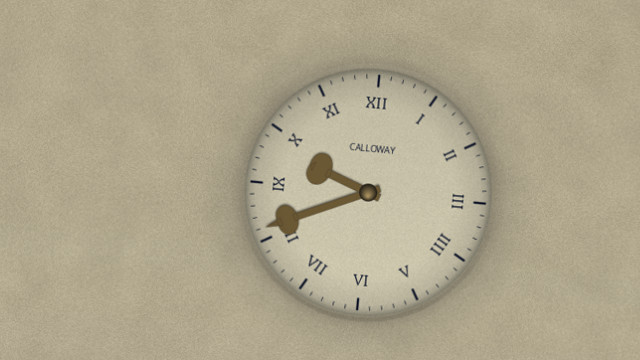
9:41
